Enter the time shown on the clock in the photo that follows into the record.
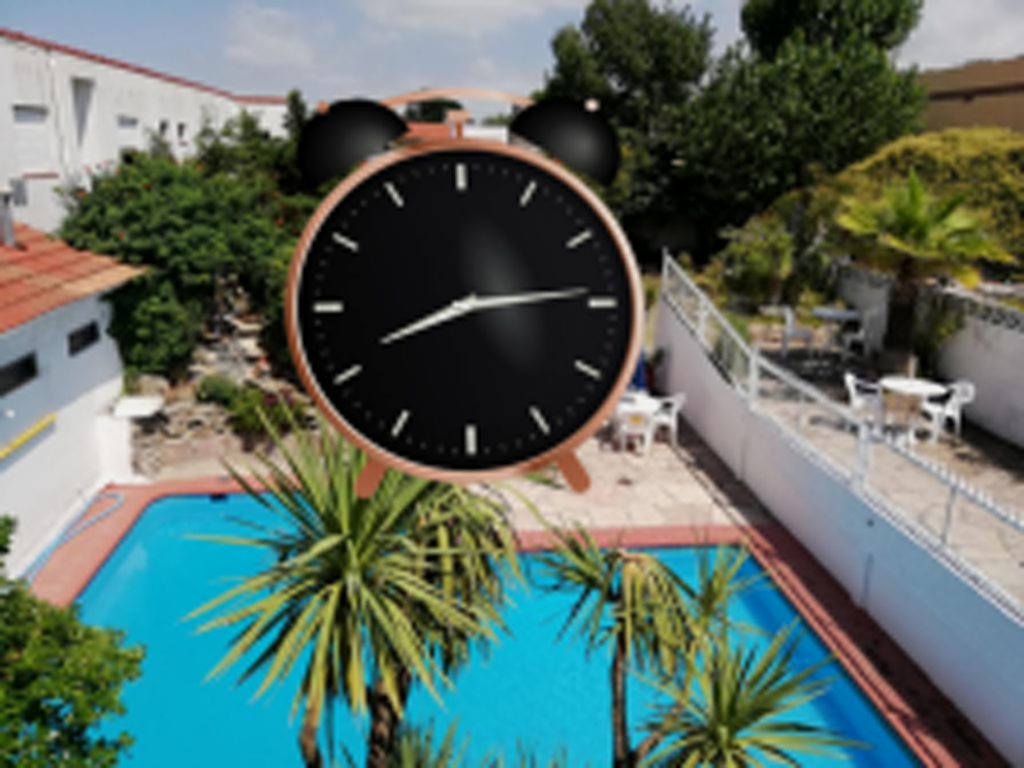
8:14
